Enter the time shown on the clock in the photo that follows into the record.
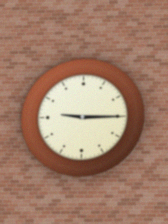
9:15
